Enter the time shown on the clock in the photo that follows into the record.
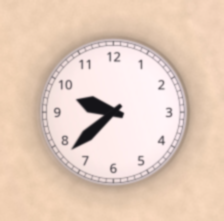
9:38
